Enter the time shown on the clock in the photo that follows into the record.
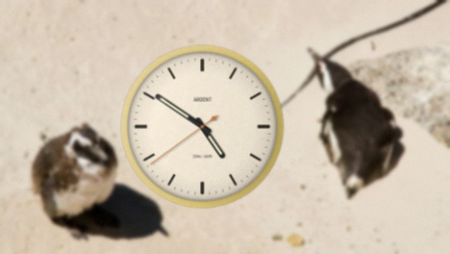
4:50:39
